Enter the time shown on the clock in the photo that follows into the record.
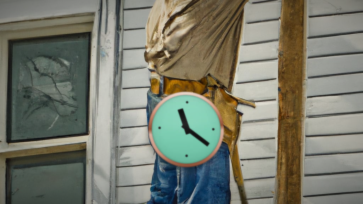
11:21
